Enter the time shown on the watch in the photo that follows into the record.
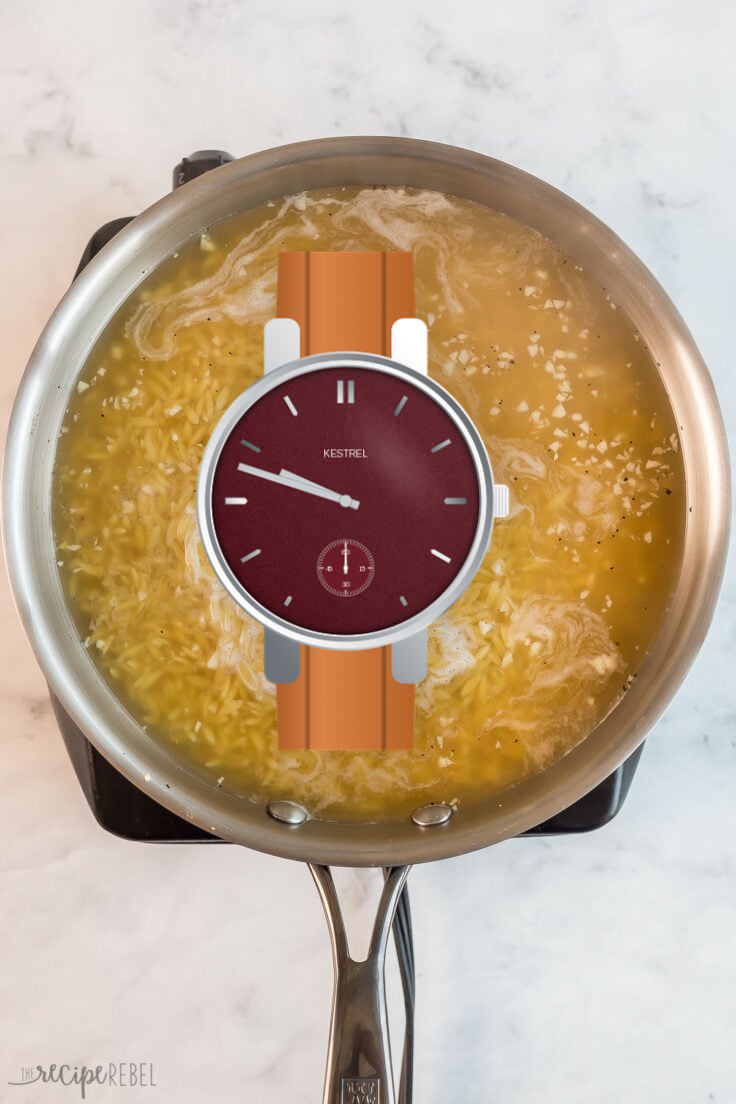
9:48
